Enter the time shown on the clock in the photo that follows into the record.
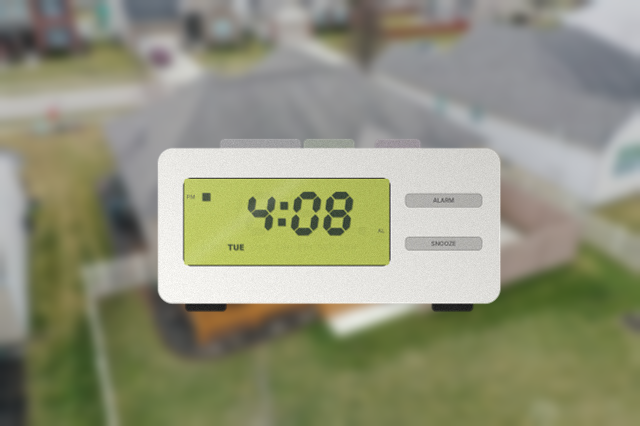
4:08
